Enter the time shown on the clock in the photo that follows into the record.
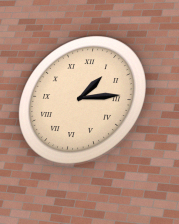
1:14
